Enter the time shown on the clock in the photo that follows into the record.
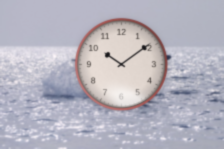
10:09
